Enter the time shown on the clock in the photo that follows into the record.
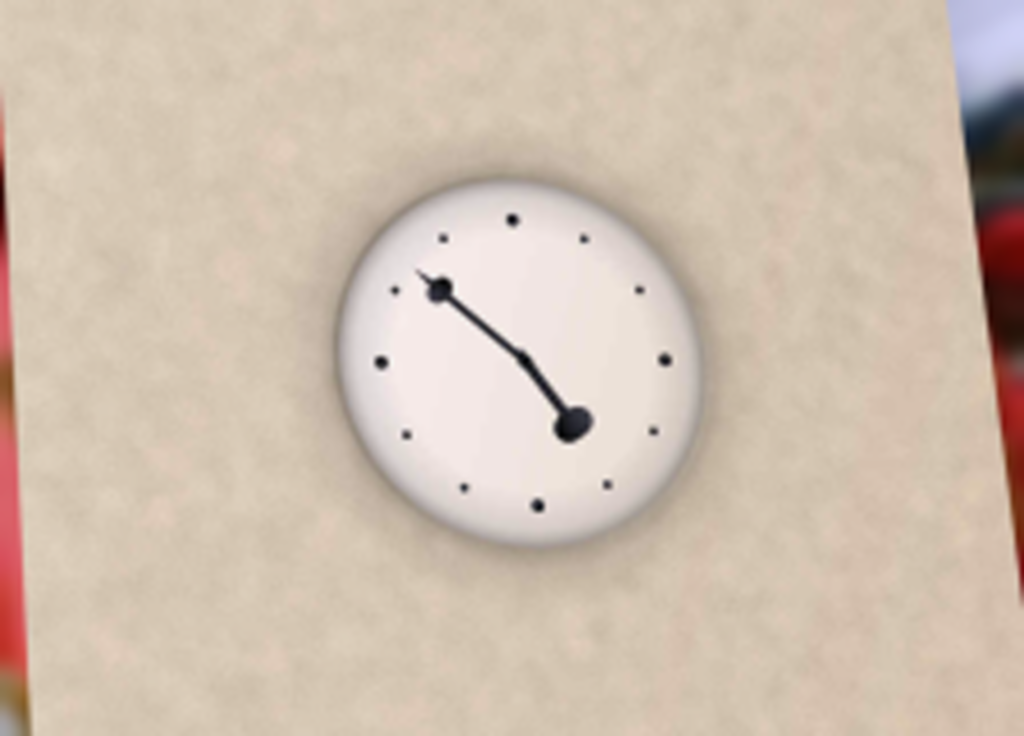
4:52
